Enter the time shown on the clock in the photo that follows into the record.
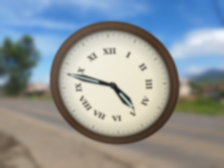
4:48
